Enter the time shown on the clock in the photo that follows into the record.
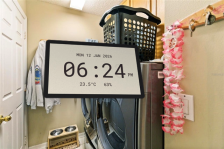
6:24
